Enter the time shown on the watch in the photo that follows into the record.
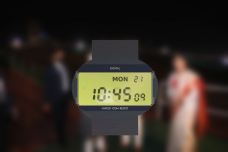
10:45:09
